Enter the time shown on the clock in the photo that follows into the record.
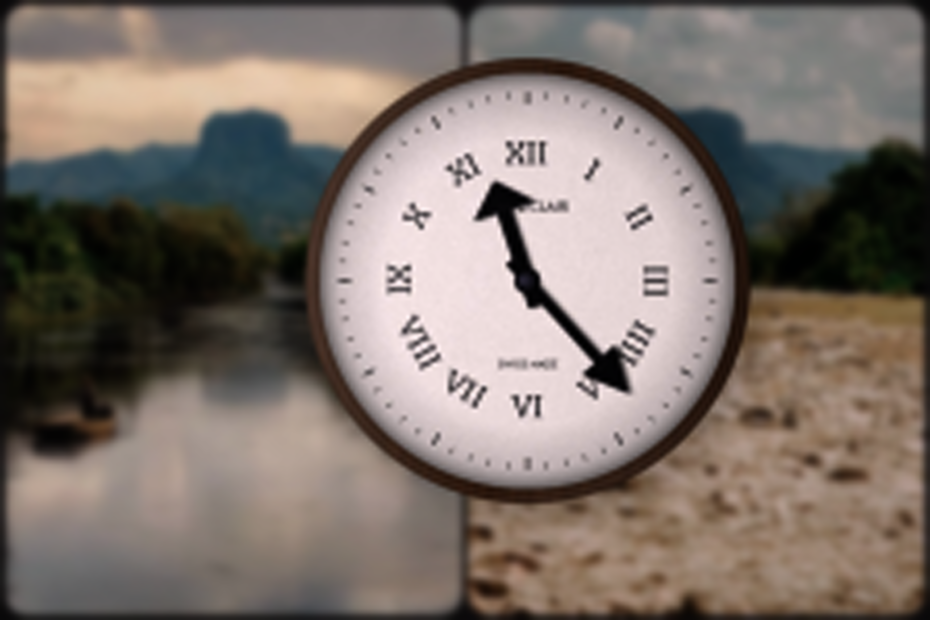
11:23
